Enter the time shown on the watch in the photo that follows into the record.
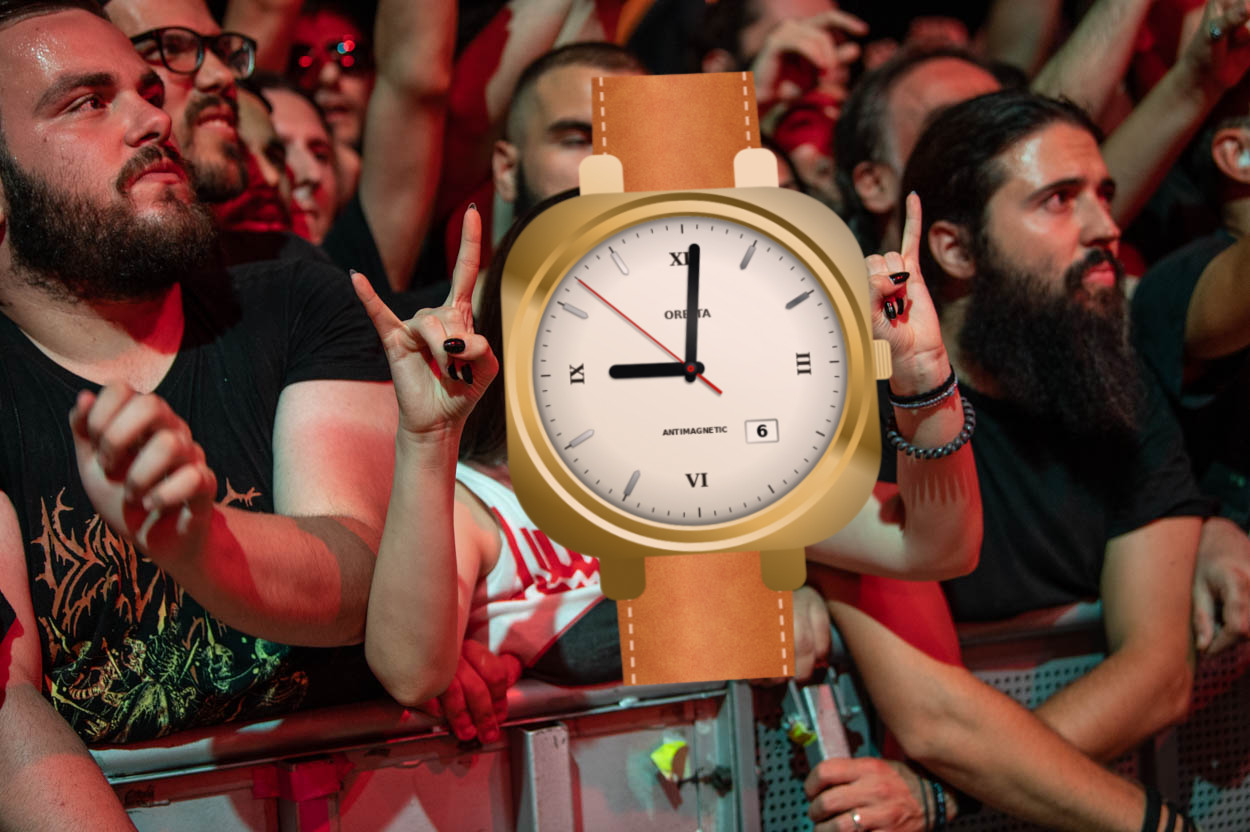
9:00:52
